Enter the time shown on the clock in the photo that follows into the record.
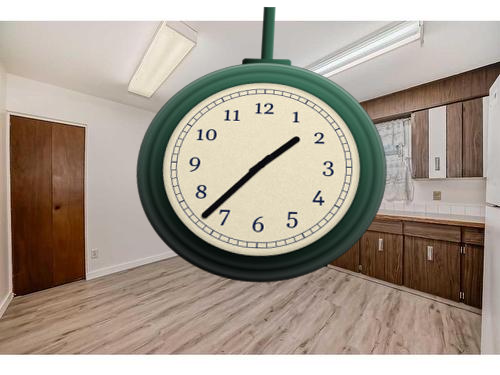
1:37
